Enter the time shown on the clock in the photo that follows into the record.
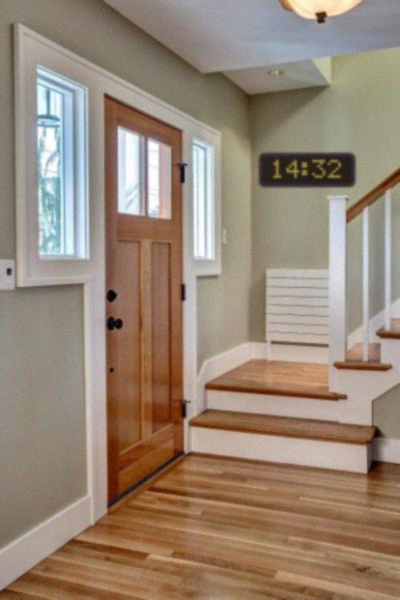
14:32
